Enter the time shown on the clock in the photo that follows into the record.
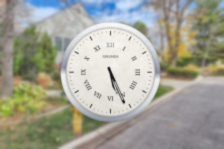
5:26
